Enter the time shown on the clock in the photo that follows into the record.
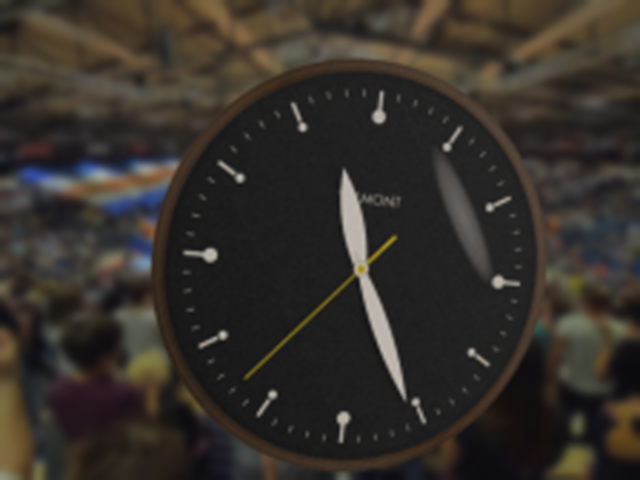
11:25:37
